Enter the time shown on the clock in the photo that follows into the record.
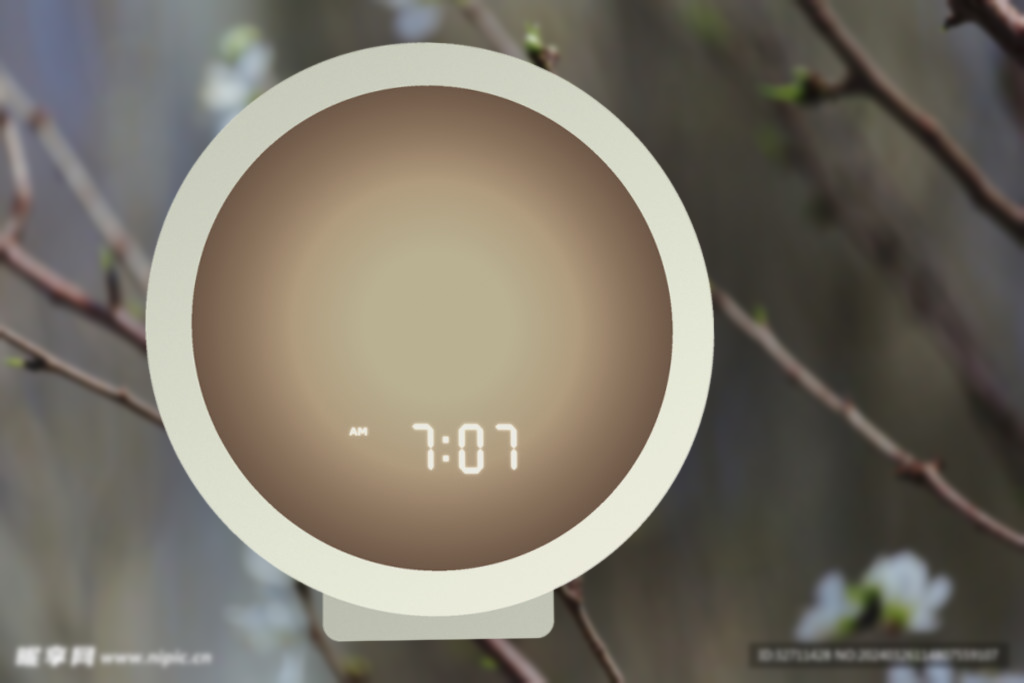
7:07
